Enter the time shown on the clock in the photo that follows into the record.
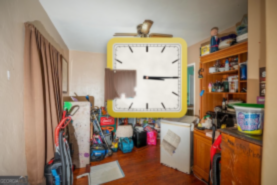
3:15
